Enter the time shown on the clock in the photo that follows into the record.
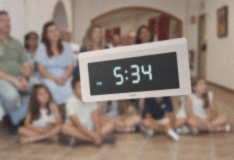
5:34
